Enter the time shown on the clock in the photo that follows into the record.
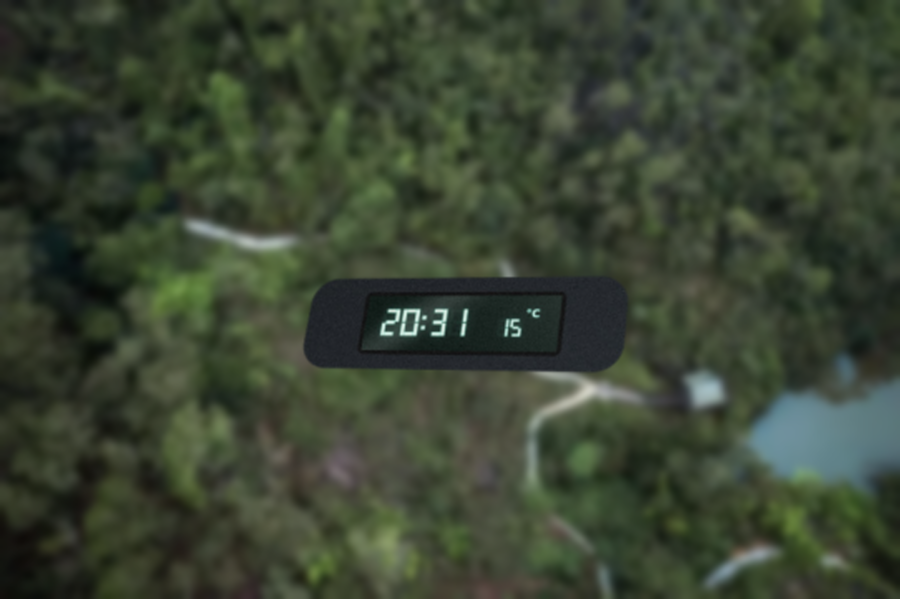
20:31
